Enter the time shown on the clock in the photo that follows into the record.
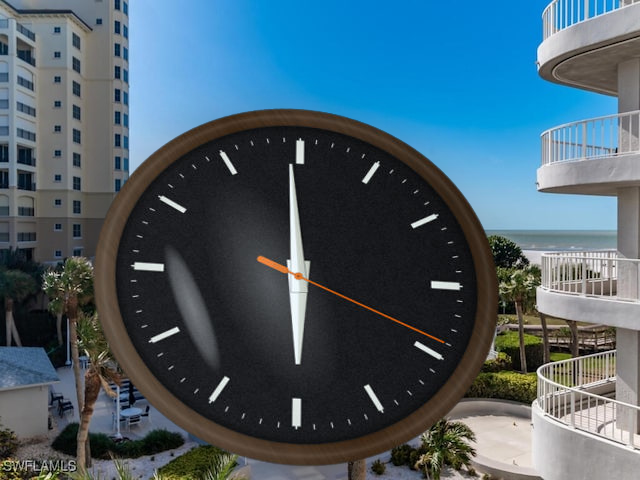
5:59:19
